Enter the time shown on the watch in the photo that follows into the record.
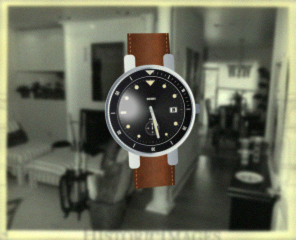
5:28
